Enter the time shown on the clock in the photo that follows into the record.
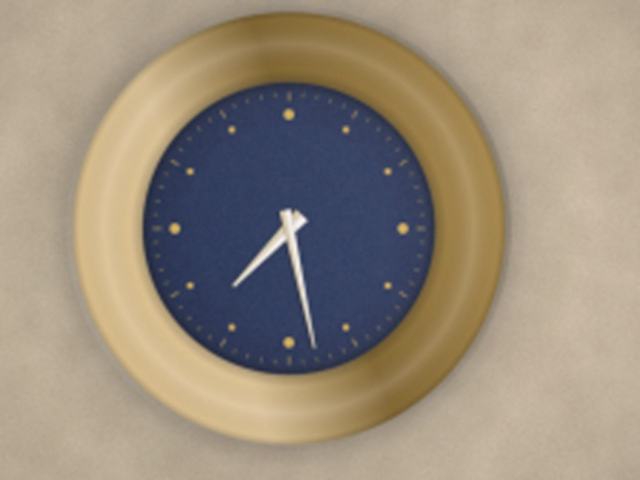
7:28
